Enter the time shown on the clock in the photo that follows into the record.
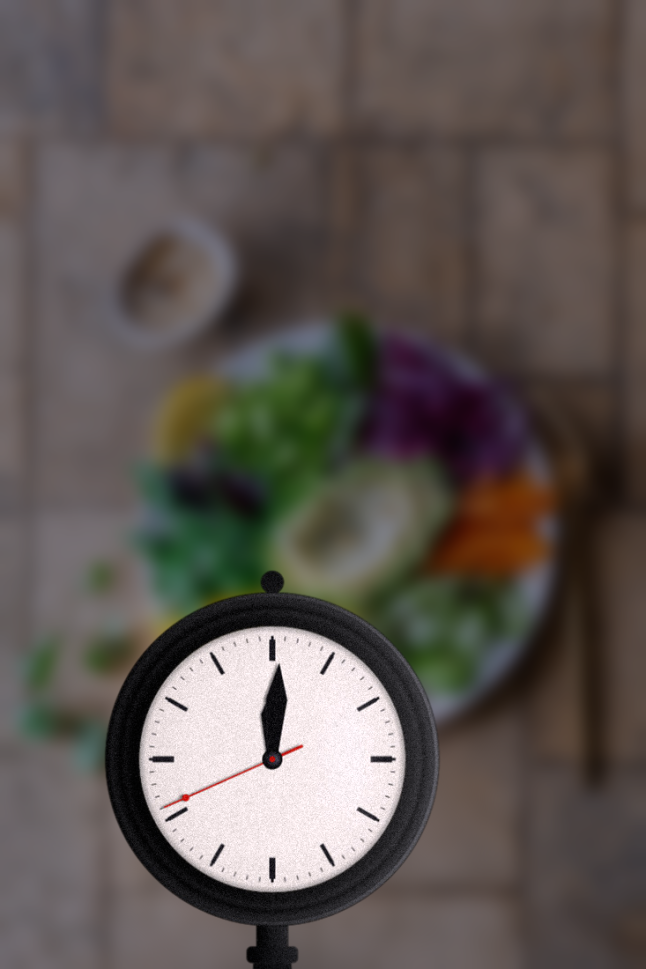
12:00:41
